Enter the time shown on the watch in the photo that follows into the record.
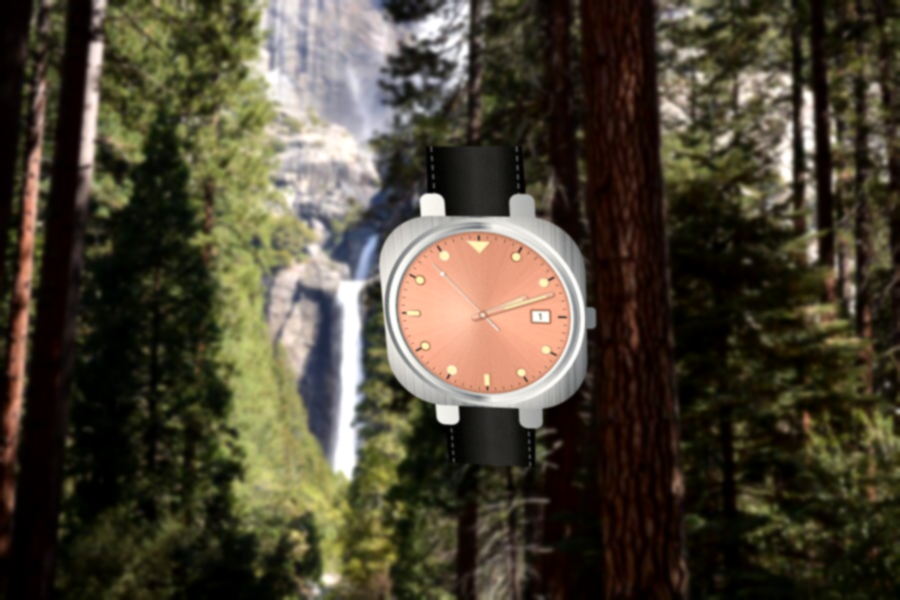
2:11:53
